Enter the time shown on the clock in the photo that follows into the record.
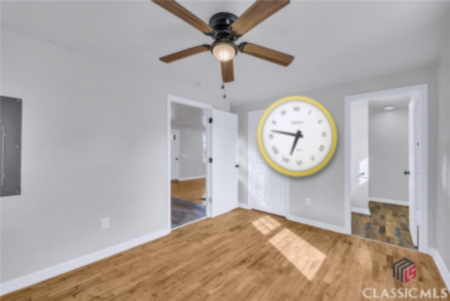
6:47
